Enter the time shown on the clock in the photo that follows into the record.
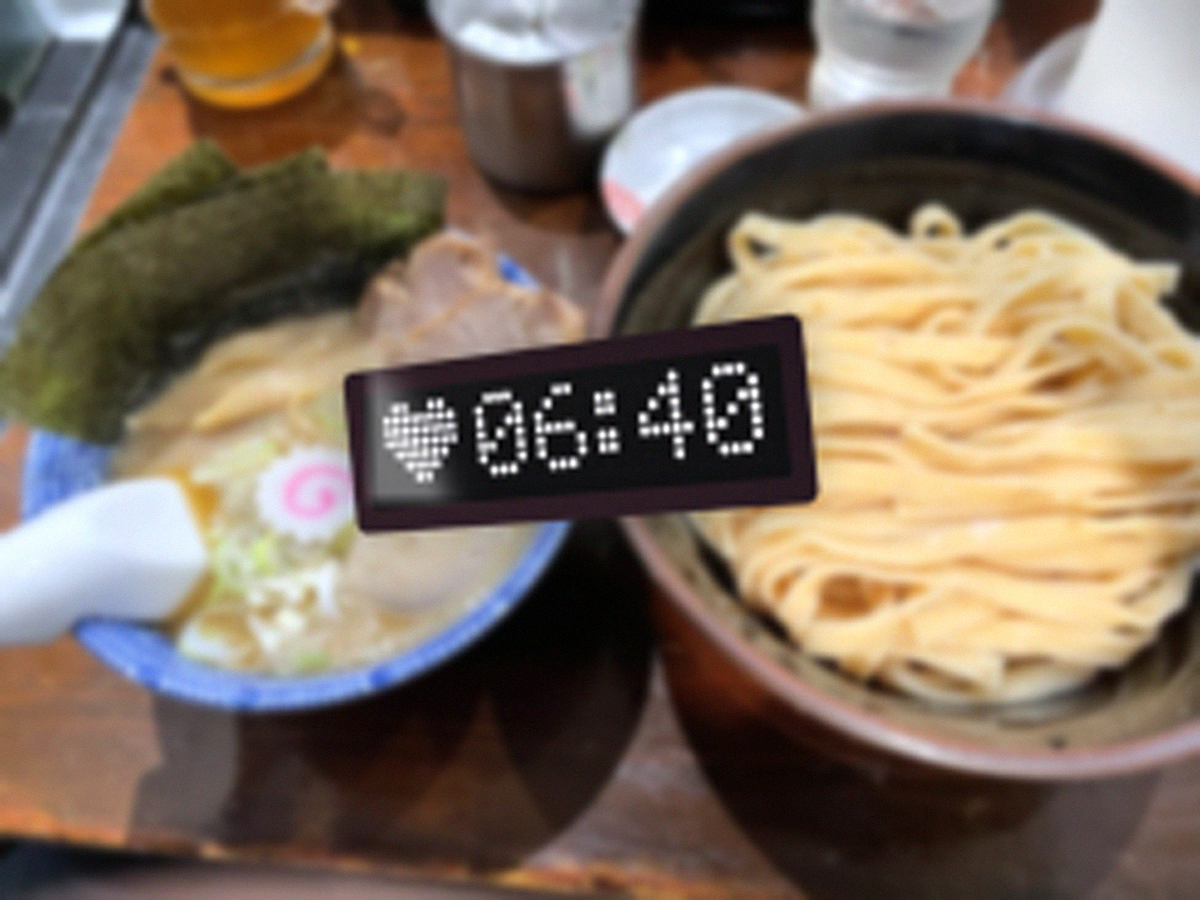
6:40
